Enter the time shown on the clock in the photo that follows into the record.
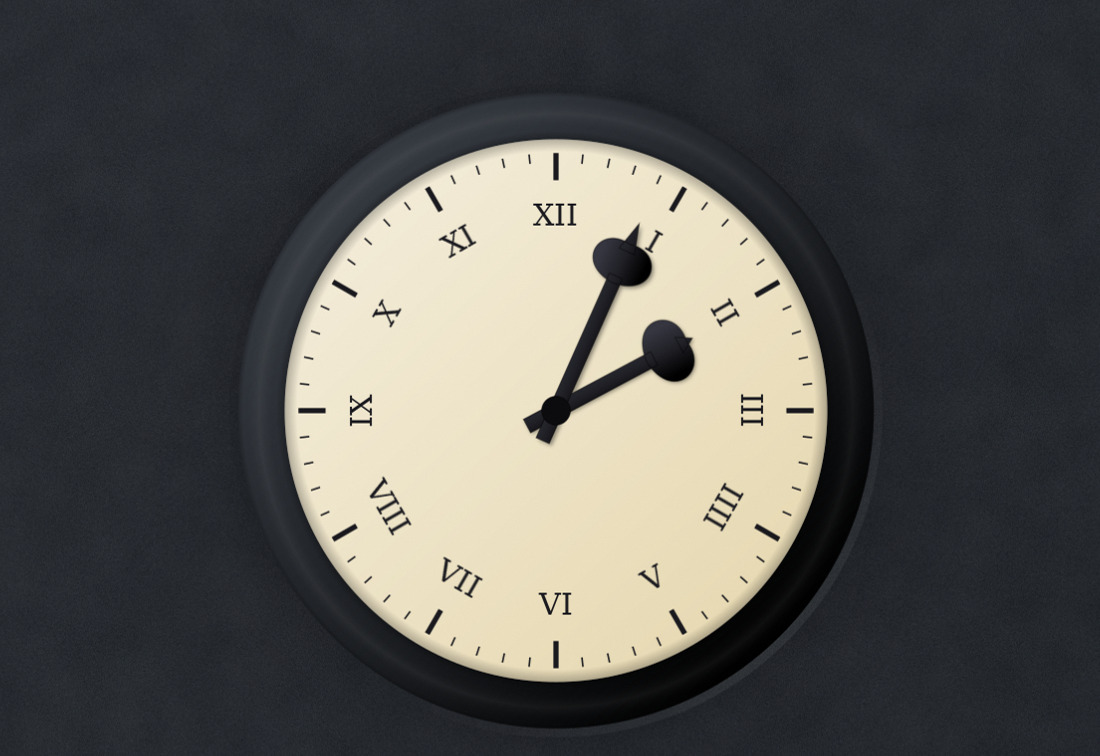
2:04
